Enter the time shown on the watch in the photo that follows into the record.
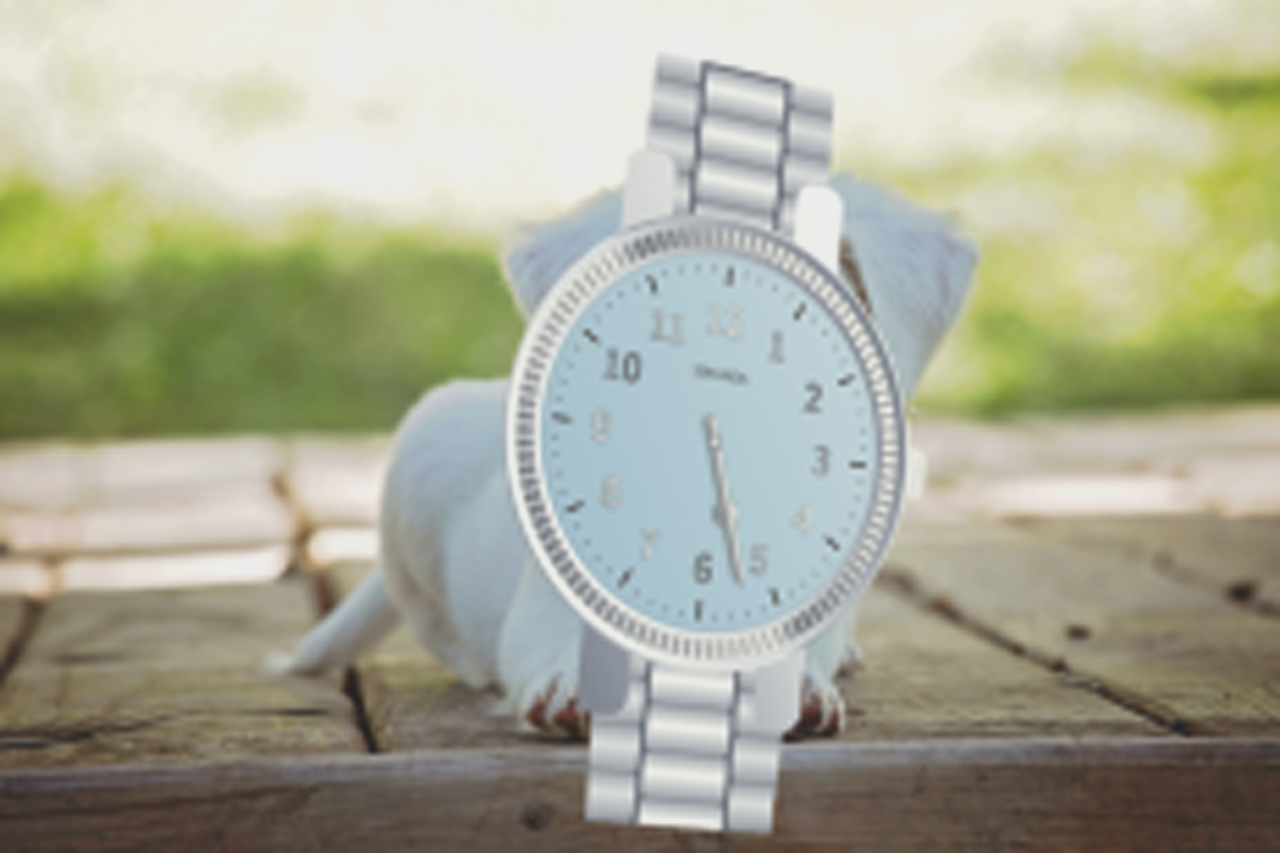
5:27
